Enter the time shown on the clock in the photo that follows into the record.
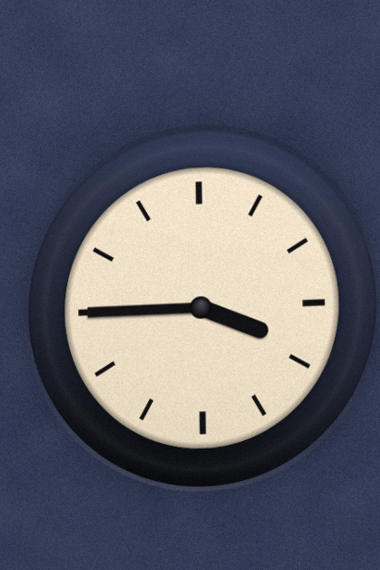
3:45
